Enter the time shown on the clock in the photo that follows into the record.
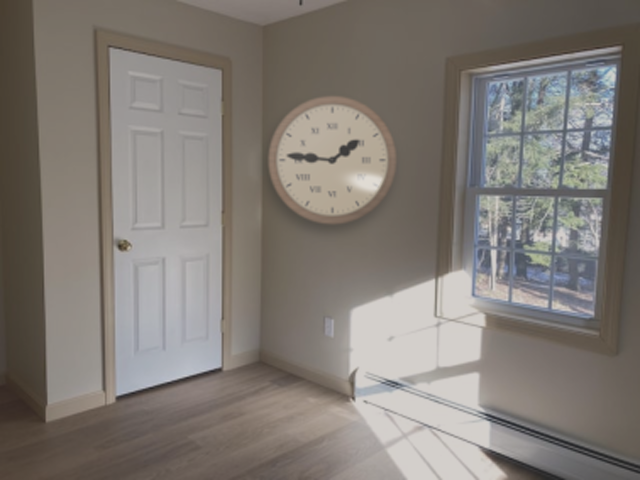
1:46
